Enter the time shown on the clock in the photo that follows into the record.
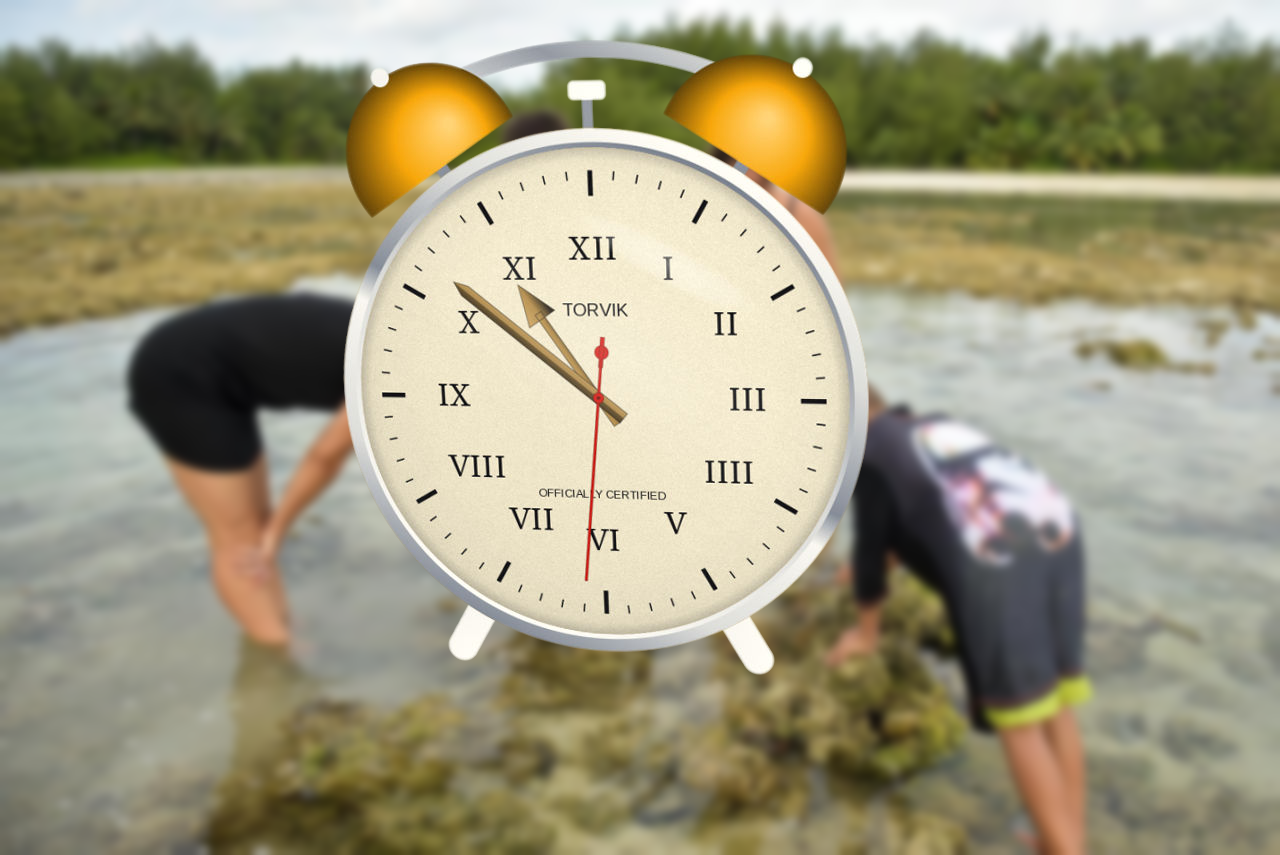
10:51:31
